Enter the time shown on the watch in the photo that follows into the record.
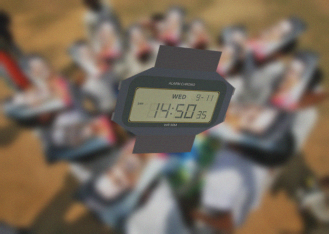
14:50:35
